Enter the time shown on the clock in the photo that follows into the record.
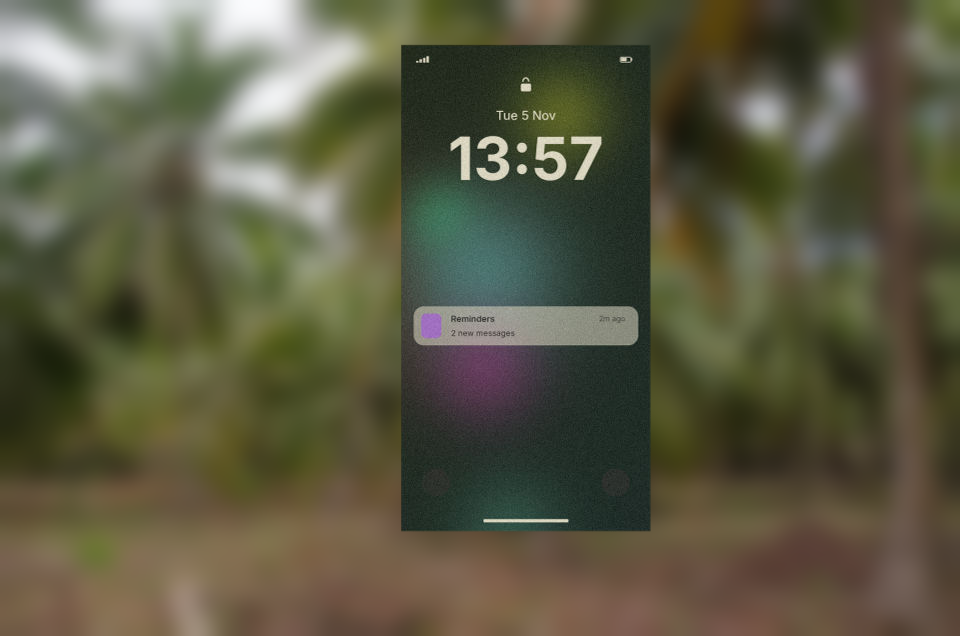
13:57
